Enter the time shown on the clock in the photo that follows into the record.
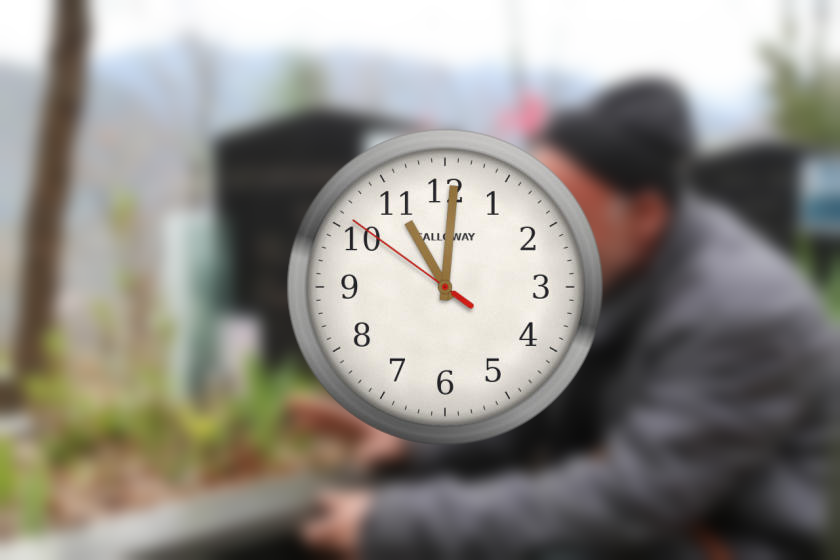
11:00:51
